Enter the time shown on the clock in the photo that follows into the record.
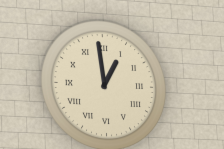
12:59
